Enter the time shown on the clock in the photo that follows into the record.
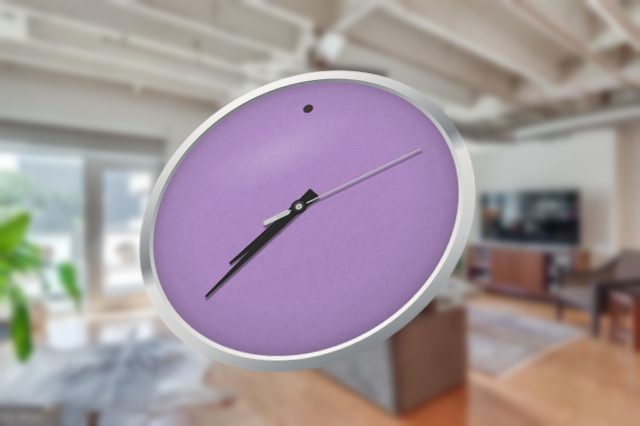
7:37:11
